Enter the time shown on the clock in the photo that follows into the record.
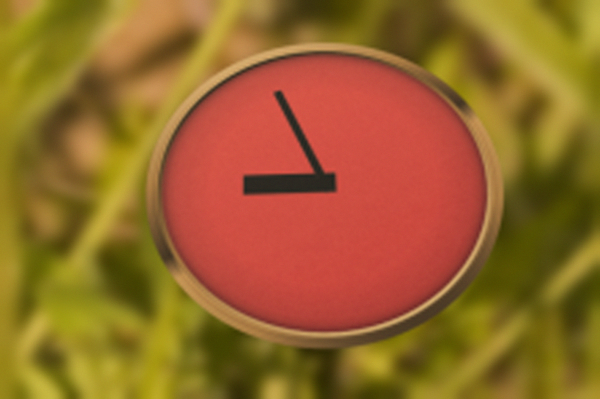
8:56
